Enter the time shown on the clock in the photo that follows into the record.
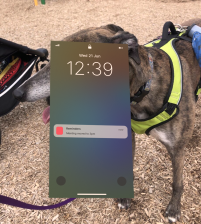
12:39
